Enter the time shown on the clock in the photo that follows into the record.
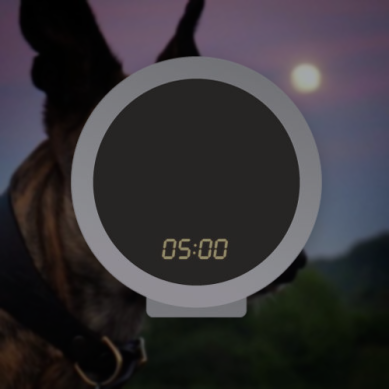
5:00
